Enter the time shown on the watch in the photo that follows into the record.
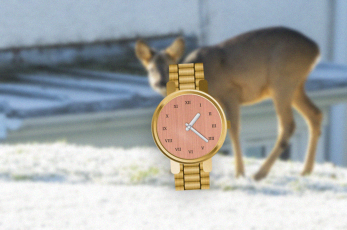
1:22
